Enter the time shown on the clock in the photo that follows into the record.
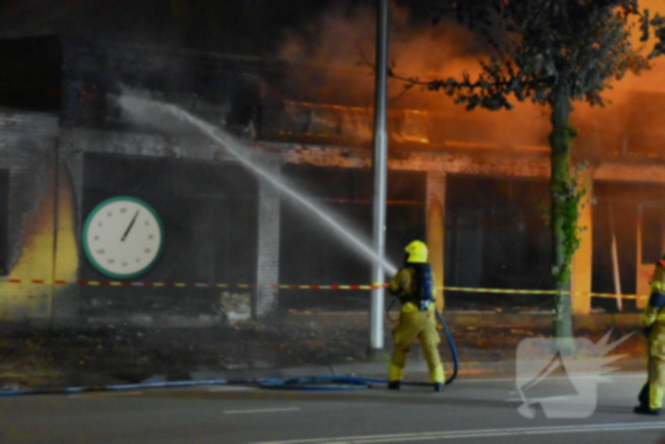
1:05
